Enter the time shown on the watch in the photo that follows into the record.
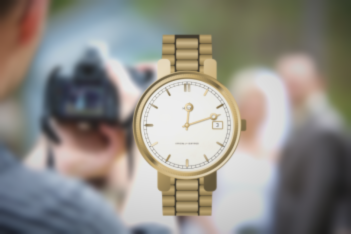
12:12
